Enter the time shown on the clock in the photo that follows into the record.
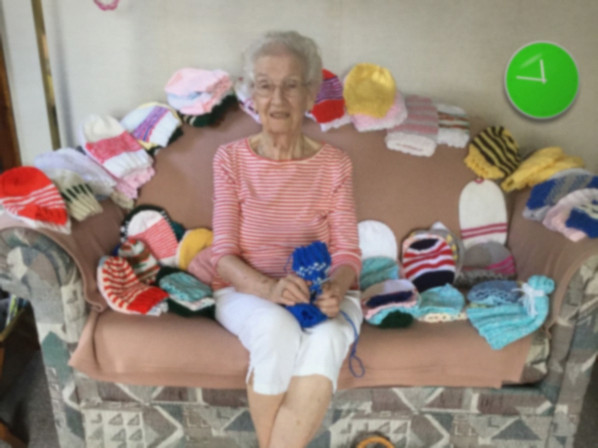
11:46
